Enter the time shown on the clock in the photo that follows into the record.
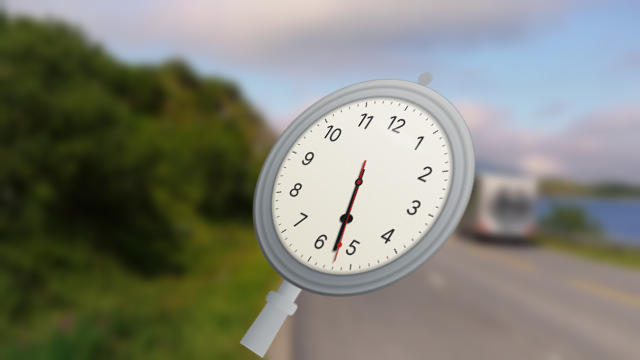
5:27:27
